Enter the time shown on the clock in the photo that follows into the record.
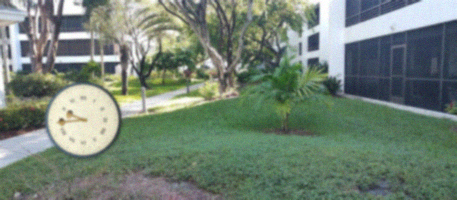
9:44
